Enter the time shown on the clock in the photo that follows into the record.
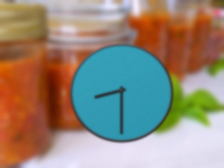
8:30
